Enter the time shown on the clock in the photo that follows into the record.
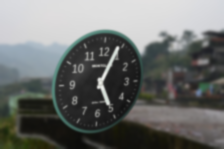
5:04
